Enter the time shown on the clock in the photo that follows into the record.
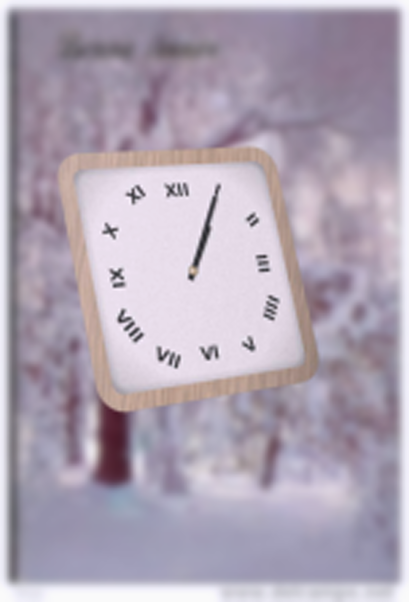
1:05
